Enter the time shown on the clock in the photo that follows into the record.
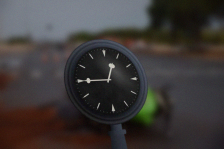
12:45
